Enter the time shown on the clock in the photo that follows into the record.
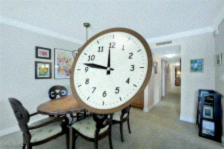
11:47
